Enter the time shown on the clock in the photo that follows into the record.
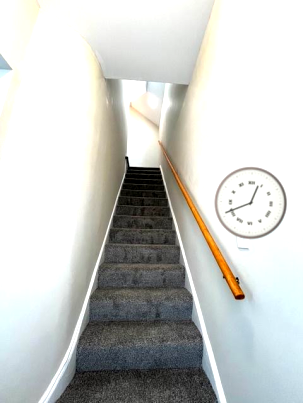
12:41
